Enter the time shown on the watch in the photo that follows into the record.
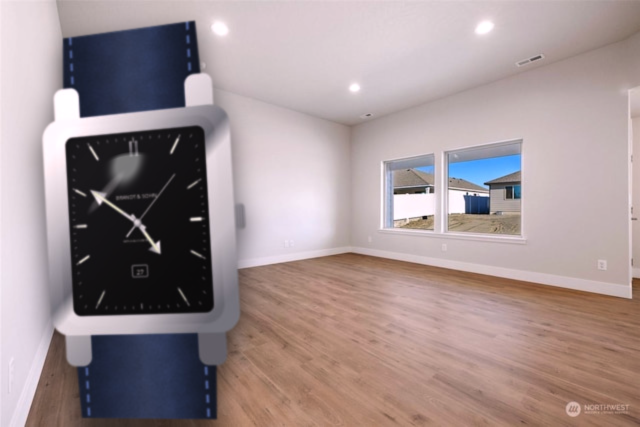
4:51:07
